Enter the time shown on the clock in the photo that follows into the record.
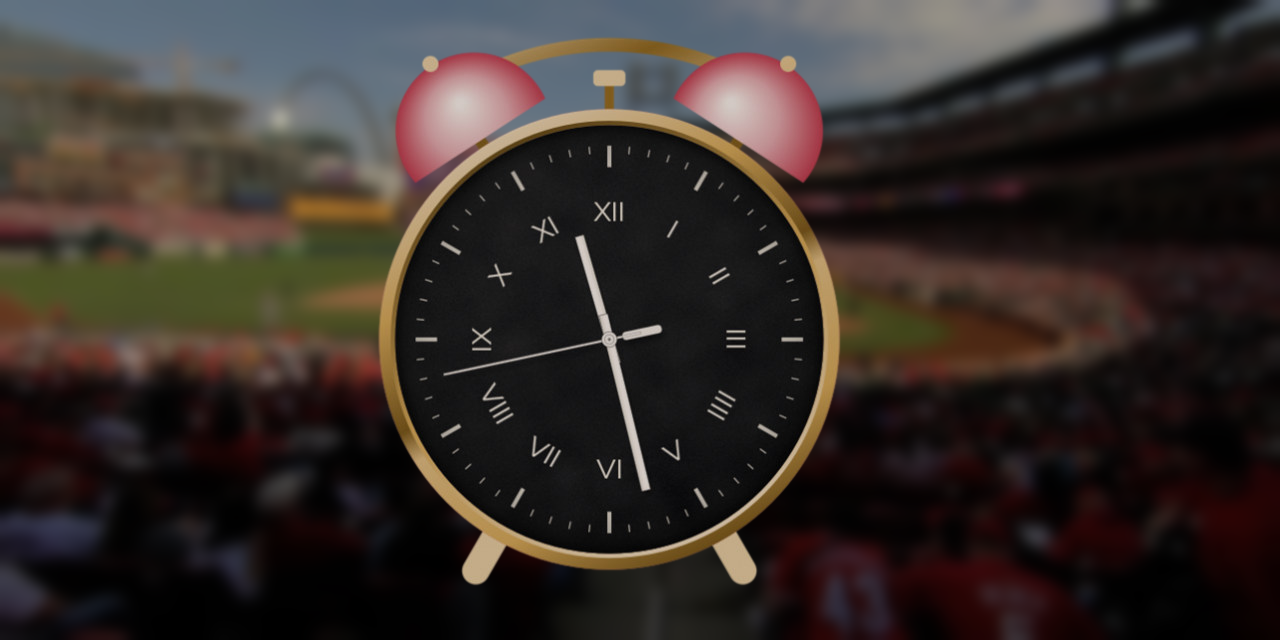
11:27:43
